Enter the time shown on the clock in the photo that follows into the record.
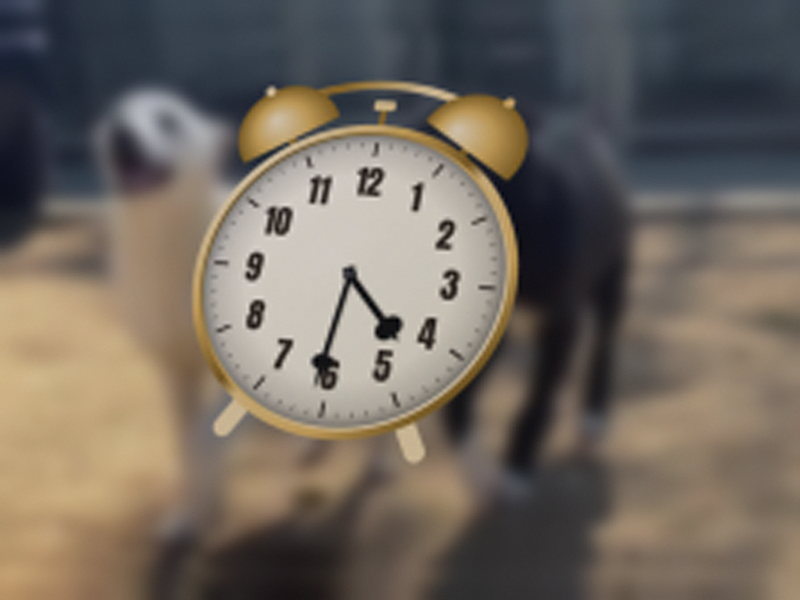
4:31
